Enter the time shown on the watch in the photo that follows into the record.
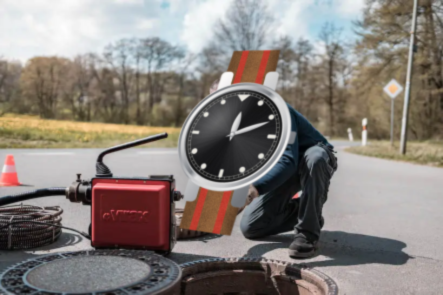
12:11
